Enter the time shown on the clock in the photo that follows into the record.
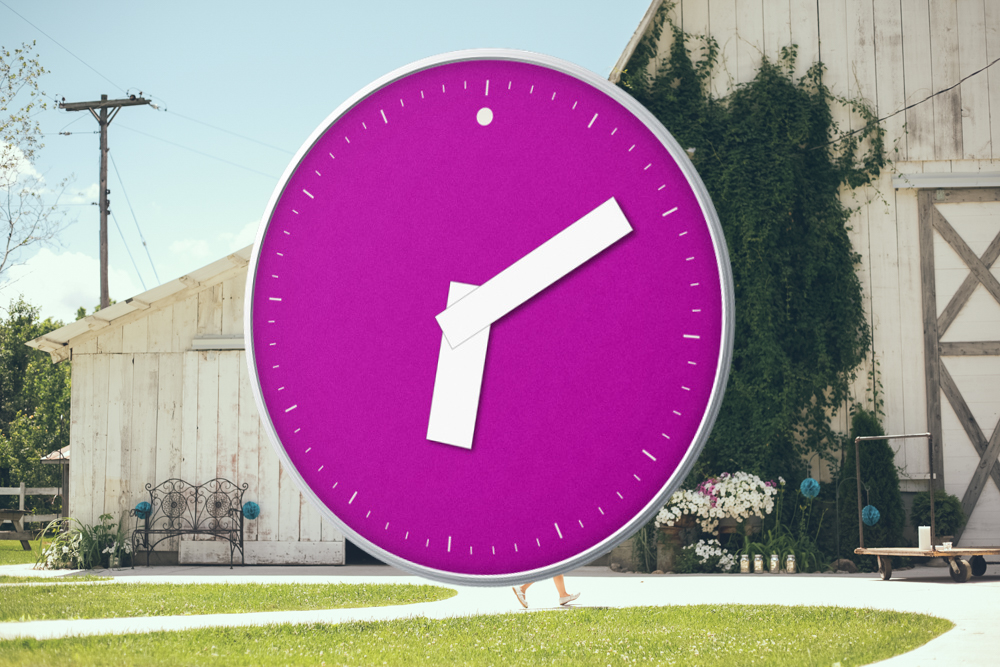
6:09
